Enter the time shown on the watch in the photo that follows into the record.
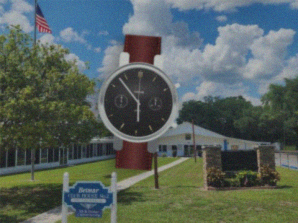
5:53
